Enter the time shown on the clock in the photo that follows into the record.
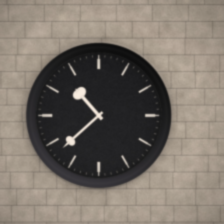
10:38
